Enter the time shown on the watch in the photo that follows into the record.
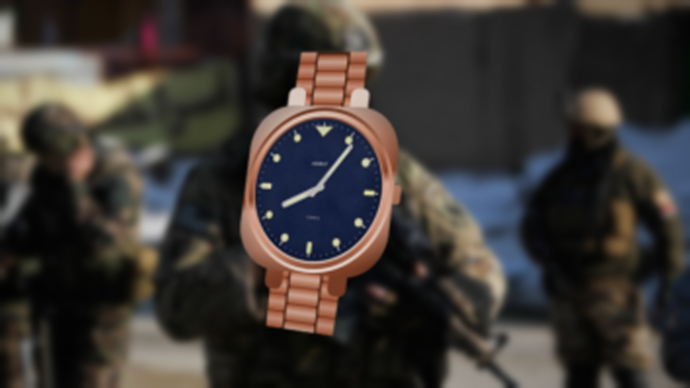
8:06
